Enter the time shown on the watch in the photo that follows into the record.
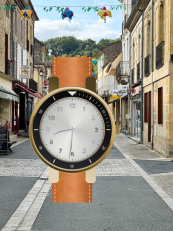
8:31
